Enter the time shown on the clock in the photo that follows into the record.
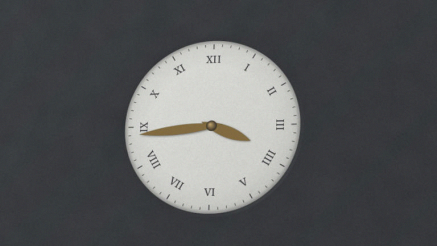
3:44
